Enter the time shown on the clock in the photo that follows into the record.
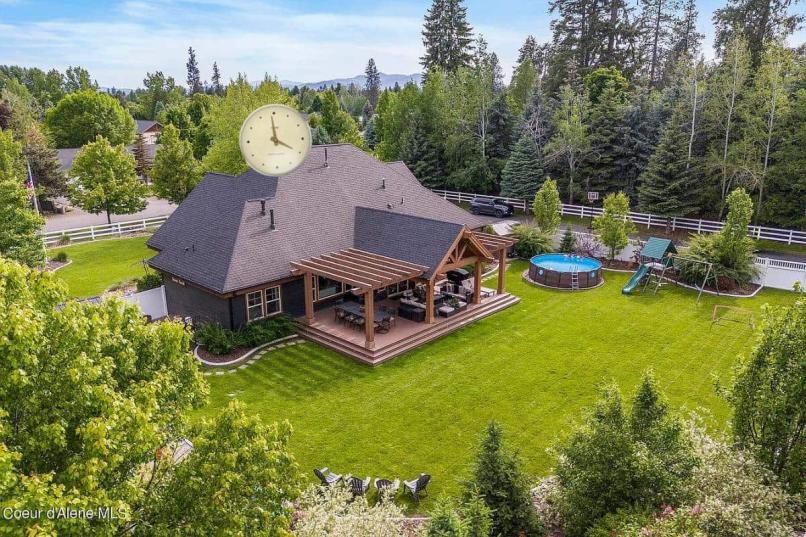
3:59
